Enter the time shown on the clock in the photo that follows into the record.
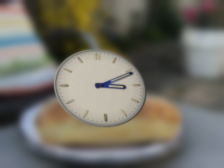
3:11
